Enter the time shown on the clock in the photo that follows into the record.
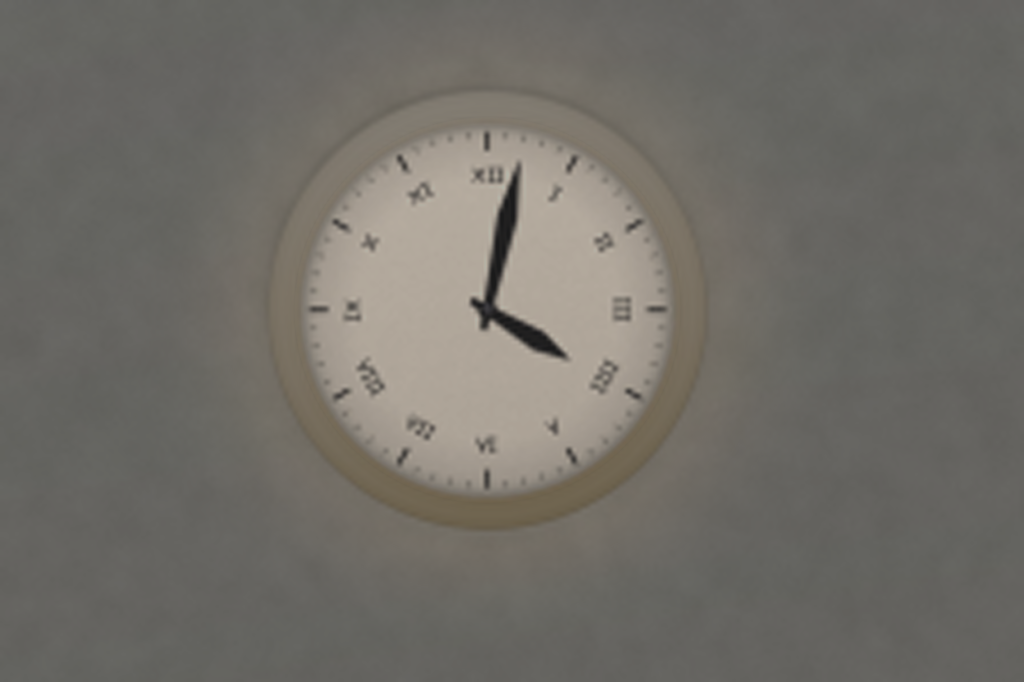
4:02
